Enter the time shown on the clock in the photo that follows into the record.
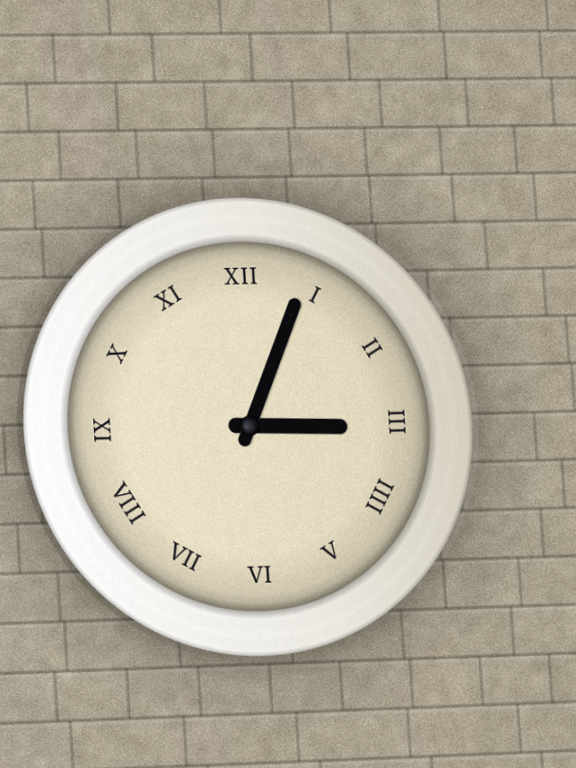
3:04
